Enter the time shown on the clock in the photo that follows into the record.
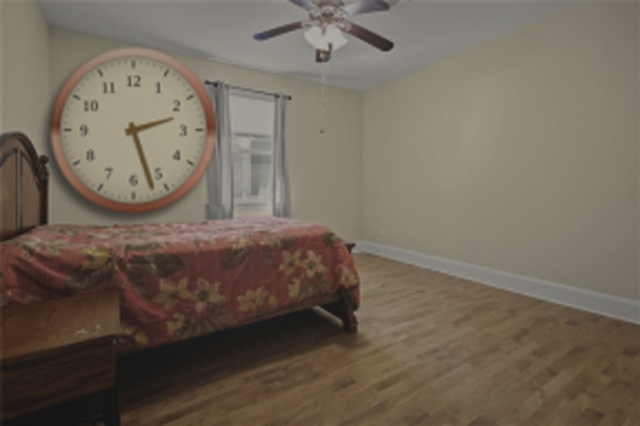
2:27
